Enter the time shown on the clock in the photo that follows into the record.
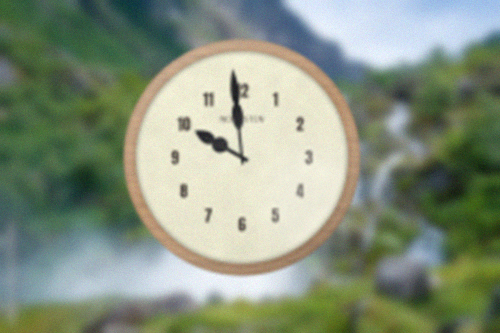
9:59
